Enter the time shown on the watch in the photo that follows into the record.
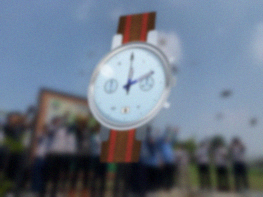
12:11
